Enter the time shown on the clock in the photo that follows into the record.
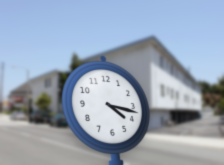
4:17
